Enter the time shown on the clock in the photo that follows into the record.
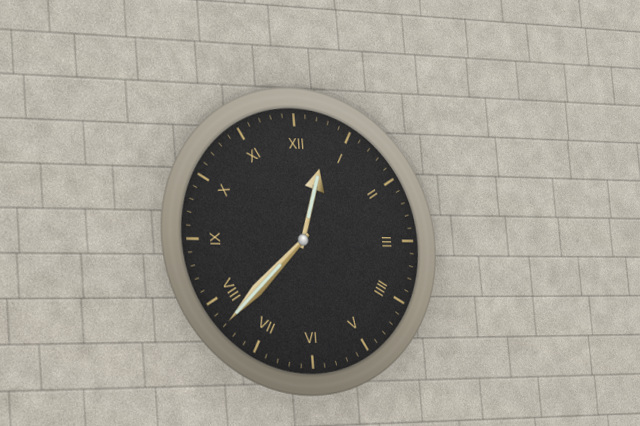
12:38
